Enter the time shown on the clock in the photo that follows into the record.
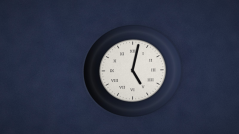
5:02
